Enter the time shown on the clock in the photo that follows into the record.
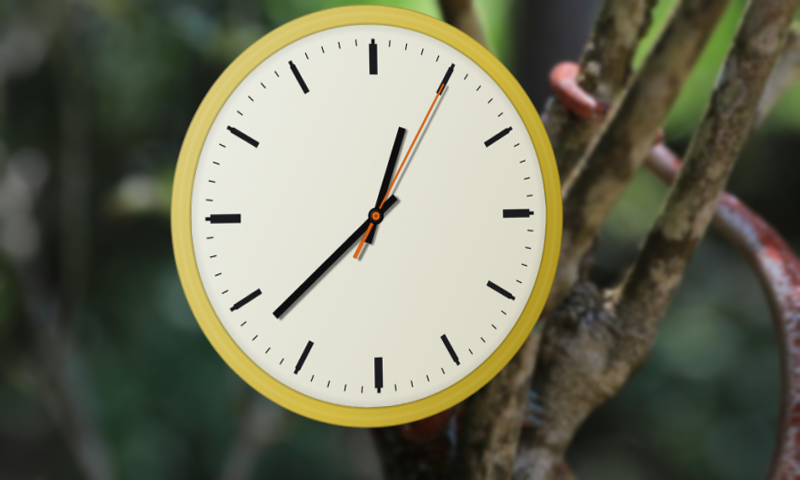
12:38:05
